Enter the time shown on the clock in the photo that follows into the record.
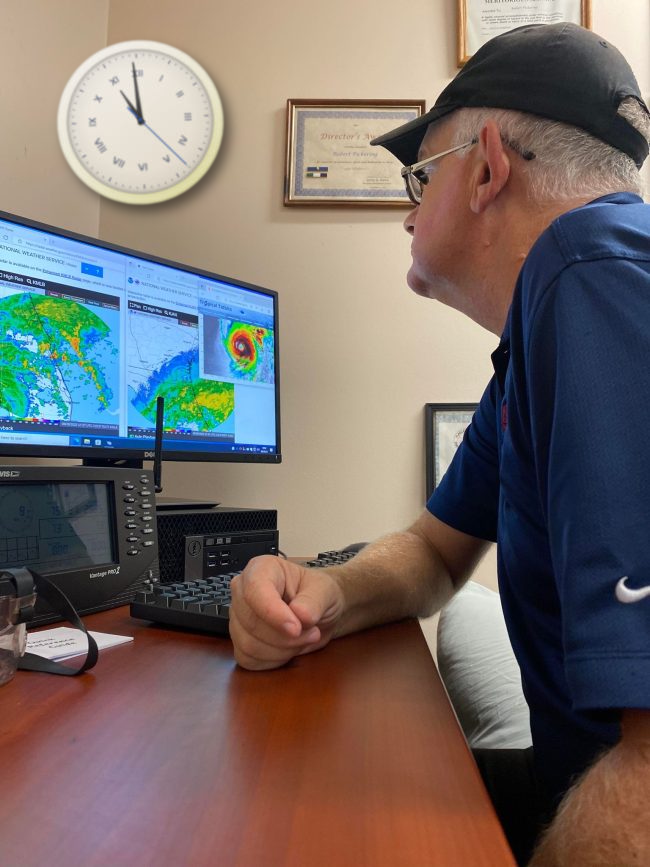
10:59:23
